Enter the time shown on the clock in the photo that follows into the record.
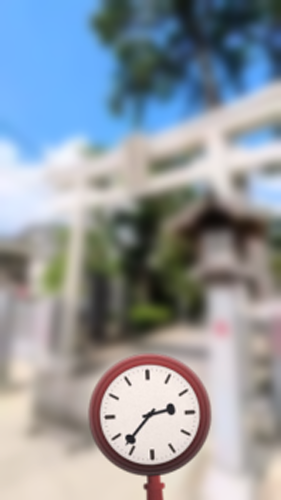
2:37
